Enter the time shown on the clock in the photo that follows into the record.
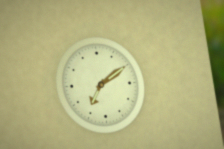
7:10
